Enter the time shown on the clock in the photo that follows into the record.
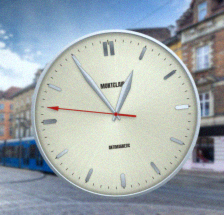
12:54:47
